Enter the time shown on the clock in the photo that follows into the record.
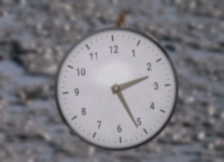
2:26
